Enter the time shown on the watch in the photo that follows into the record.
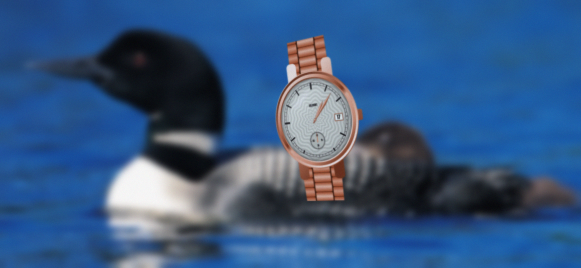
1:07
